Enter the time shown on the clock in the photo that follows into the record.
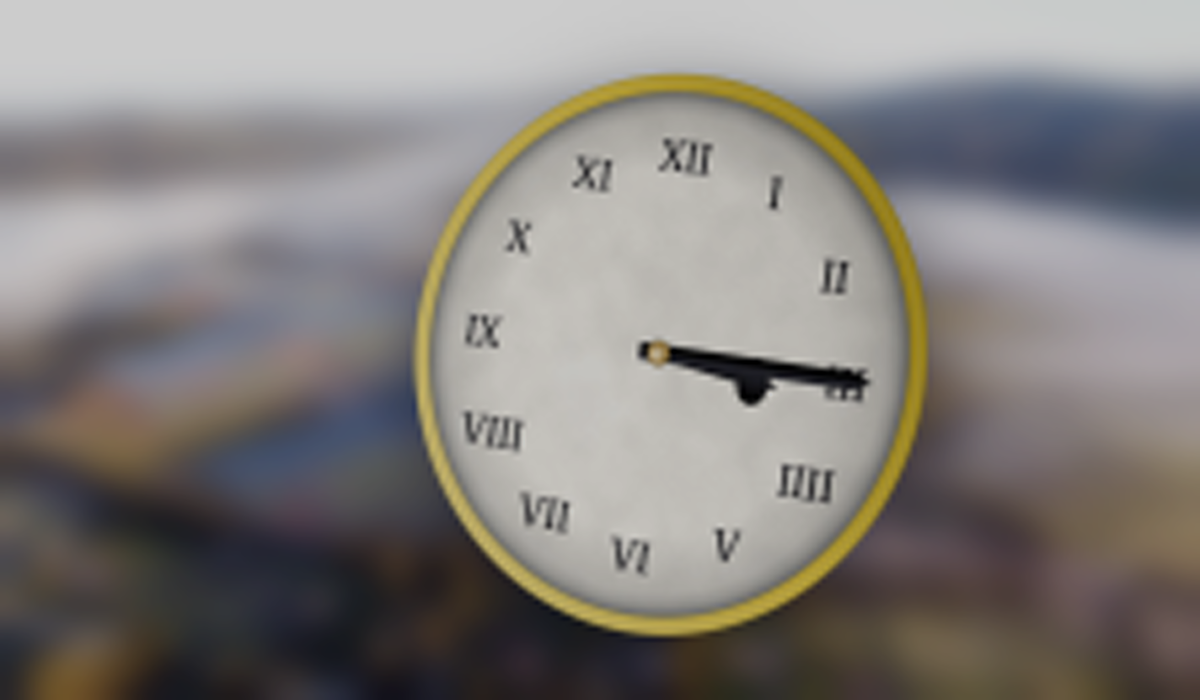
3:15
